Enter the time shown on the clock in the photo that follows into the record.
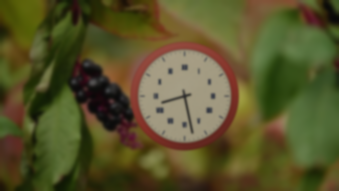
8:28
